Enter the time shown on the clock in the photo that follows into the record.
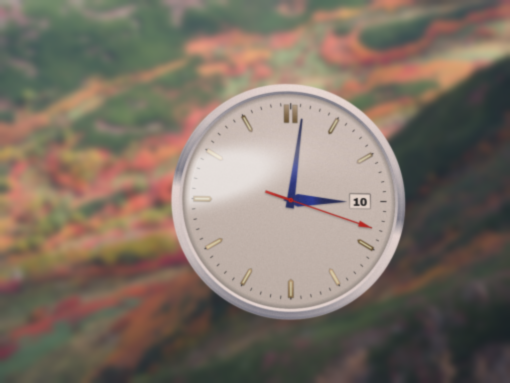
3:01:18
